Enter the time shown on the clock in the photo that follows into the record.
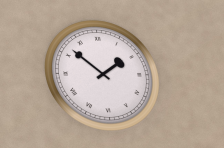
1:52
